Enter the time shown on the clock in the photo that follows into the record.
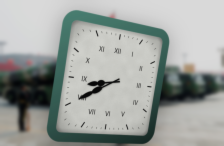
8:40
